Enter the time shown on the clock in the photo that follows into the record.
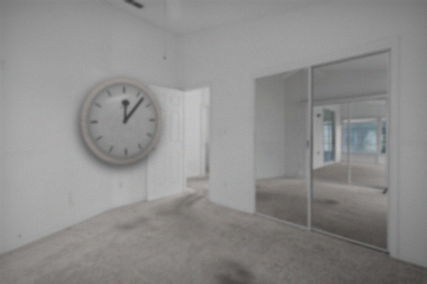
12:07
